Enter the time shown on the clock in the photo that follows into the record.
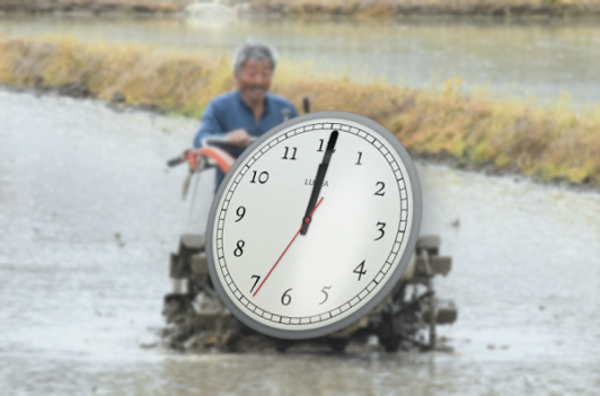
12:00:34
